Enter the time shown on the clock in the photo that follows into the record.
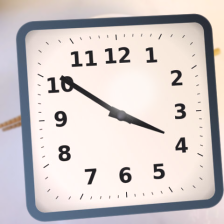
3:51
